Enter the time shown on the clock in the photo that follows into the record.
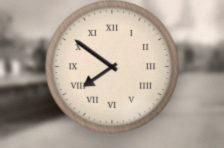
7:51
